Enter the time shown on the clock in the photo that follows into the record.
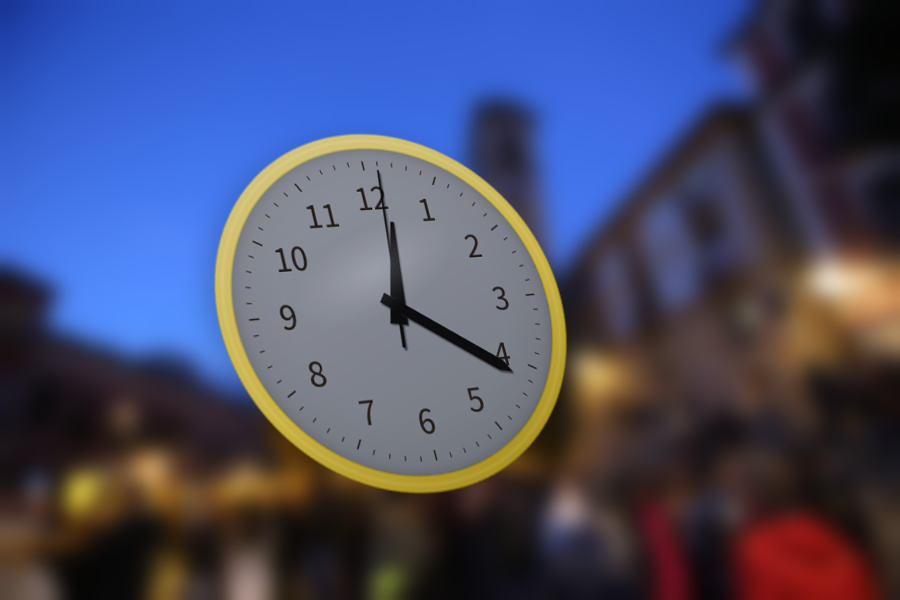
12:21:01
